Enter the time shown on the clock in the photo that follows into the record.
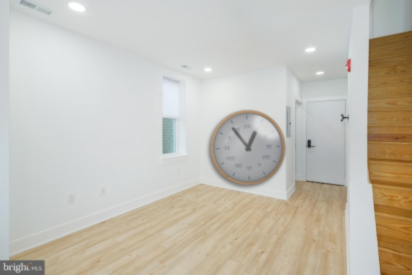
12:54
